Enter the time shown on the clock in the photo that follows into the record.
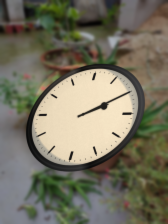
2:10
